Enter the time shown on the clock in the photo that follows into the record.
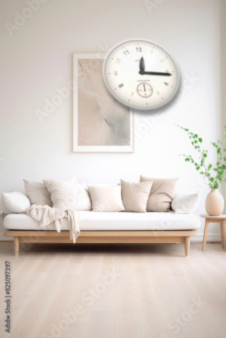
12:16
